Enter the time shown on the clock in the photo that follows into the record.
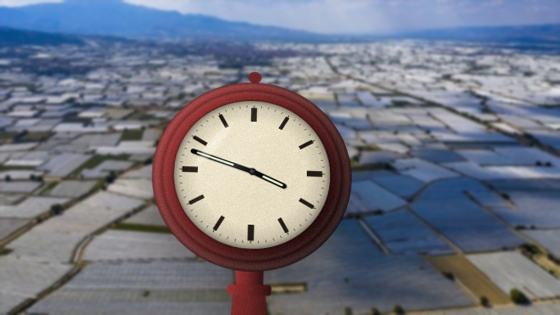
3:48
